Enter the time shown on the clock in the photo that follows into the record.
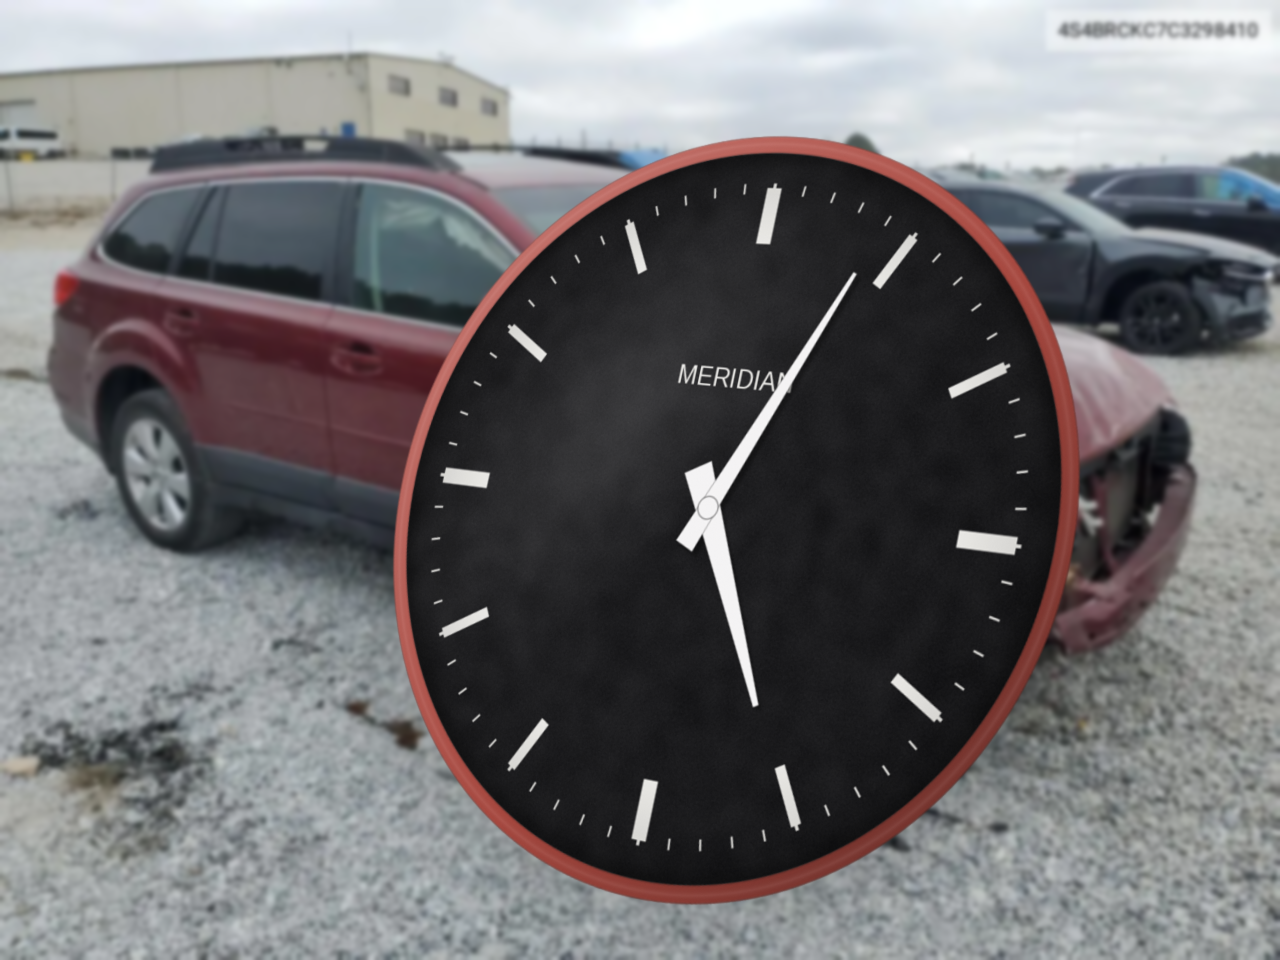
5:04
